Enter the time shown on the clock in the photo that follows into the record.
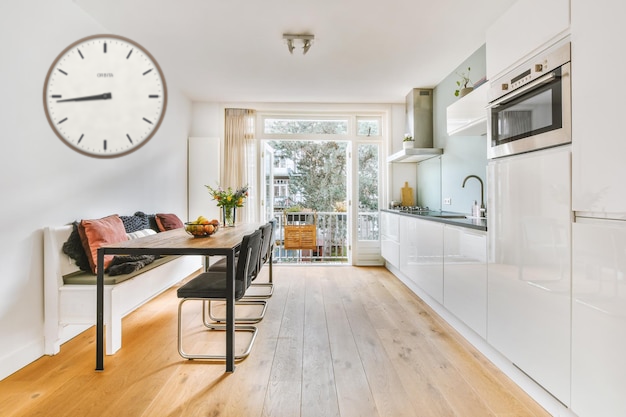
8:44
